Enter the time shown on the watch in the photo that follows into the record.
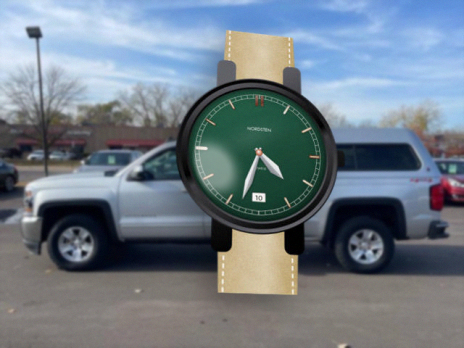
4:33
